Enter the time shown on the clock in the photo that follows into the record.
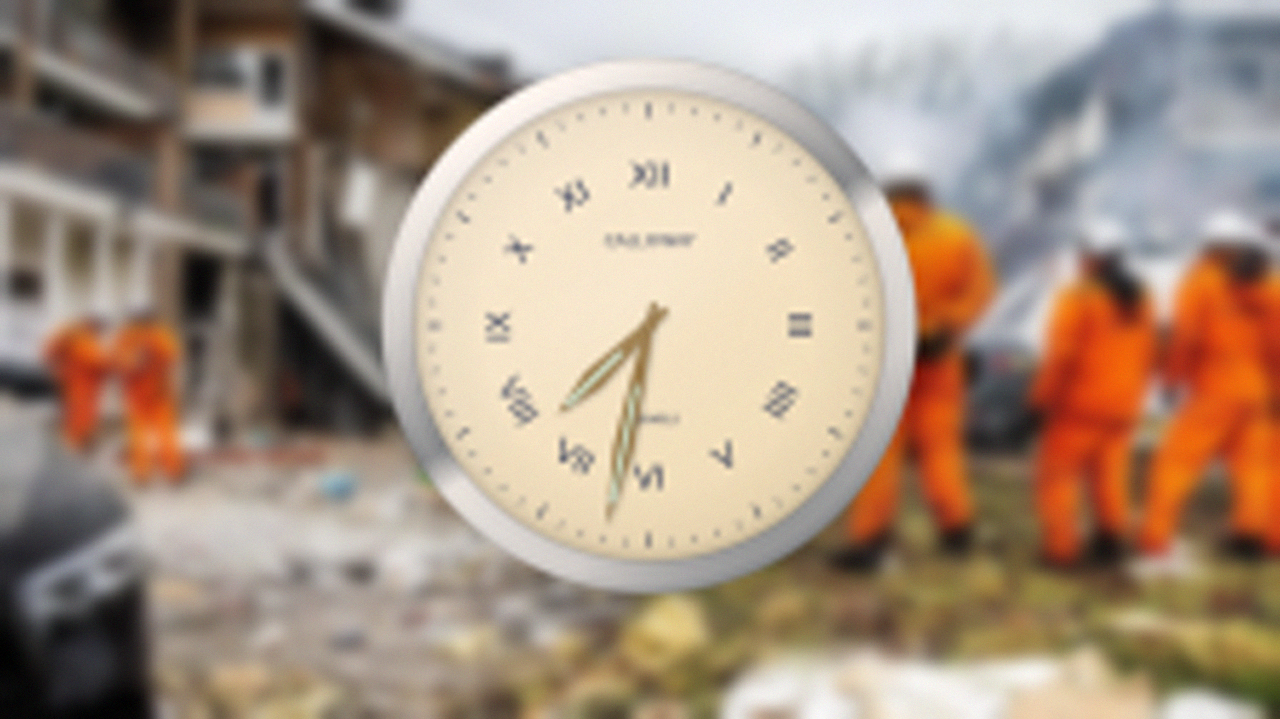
7:32
